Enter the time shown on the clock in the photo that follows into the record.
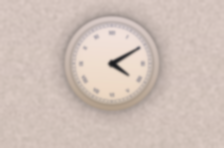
4:10
